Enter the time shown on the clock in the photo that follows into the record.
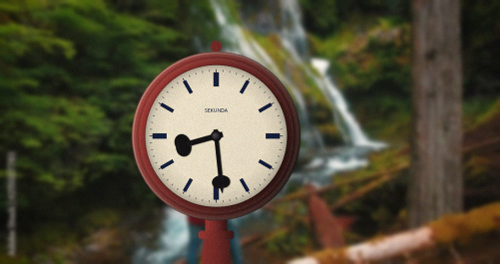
8:29
